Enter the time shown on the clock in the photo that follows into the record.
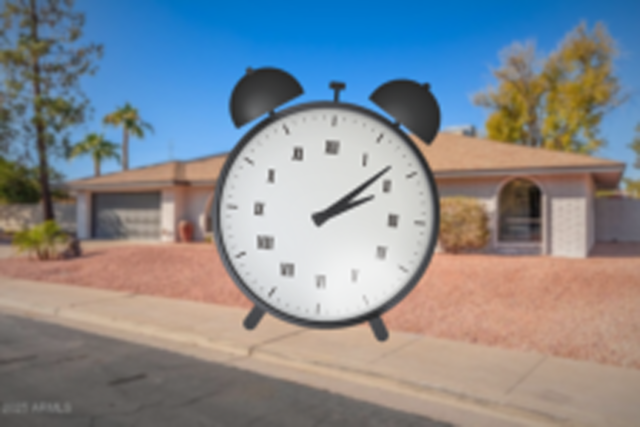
2:08
